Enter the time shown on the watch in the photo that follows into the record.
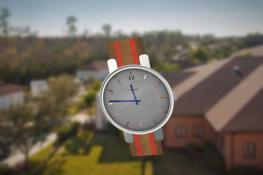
11:46
